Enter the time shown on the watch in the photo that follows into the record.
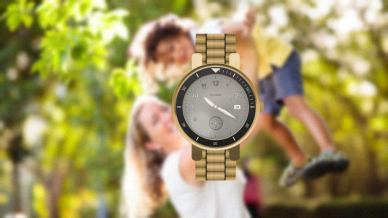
10:20
